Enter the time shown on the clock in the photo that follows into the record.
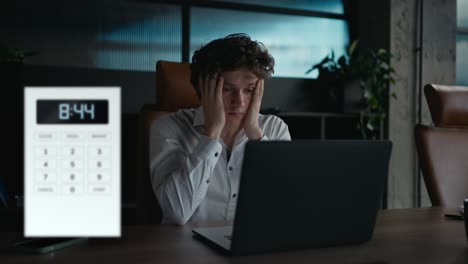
8:44
